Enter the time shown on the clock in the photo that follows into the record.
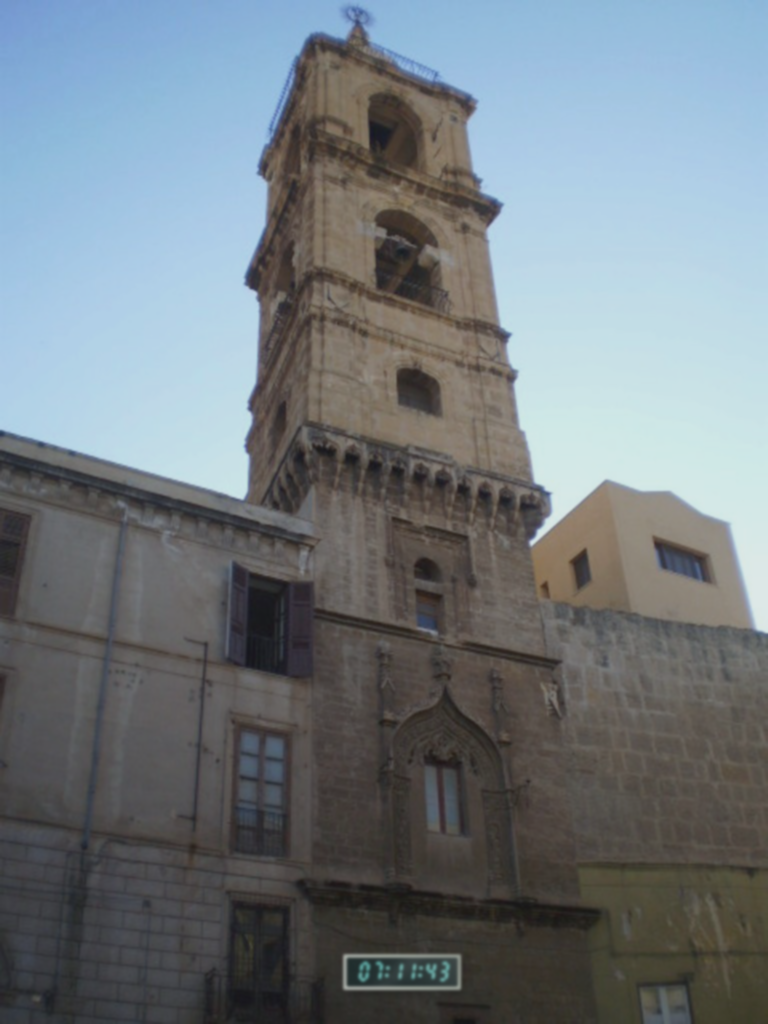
7:11:43
